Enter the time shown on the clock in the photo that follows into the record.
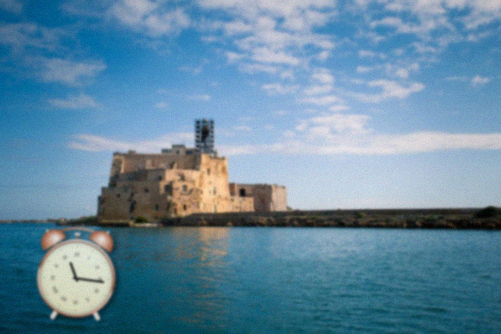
11:16
